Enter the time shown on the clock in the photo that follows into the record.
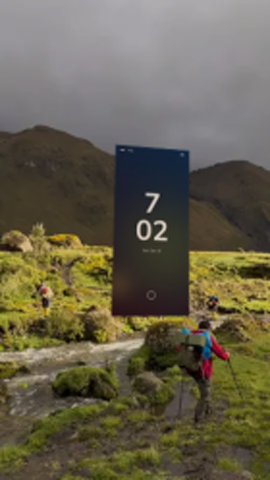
7:02
